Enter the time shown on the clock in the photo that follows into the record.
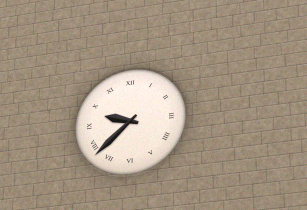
9:38
